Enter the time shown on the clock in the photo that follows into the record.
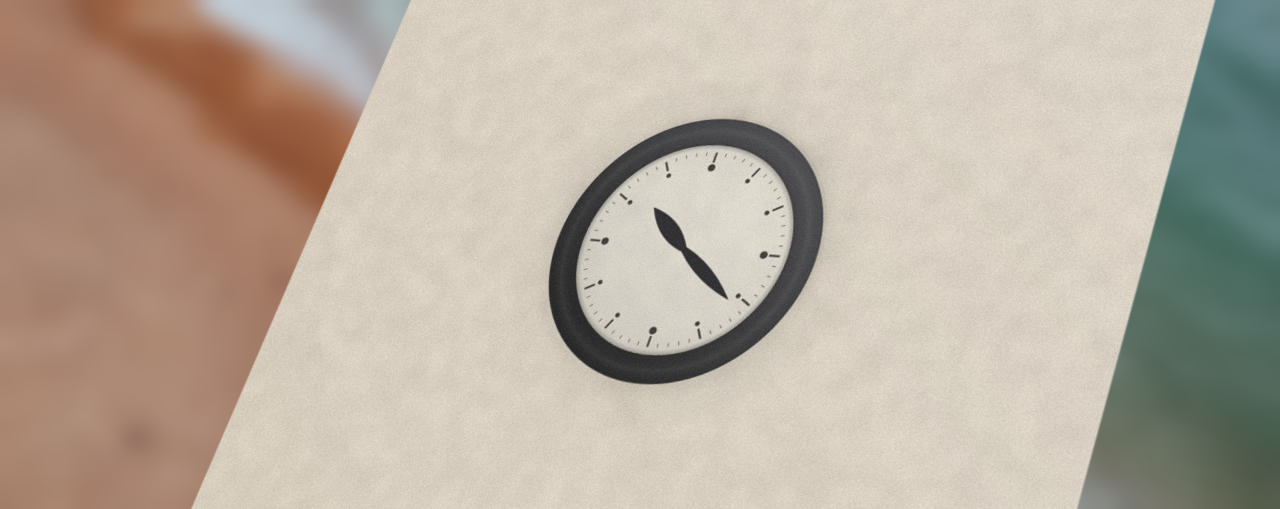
10:21
